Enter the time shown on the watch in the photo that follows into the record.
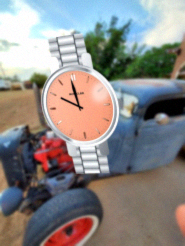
9:59
